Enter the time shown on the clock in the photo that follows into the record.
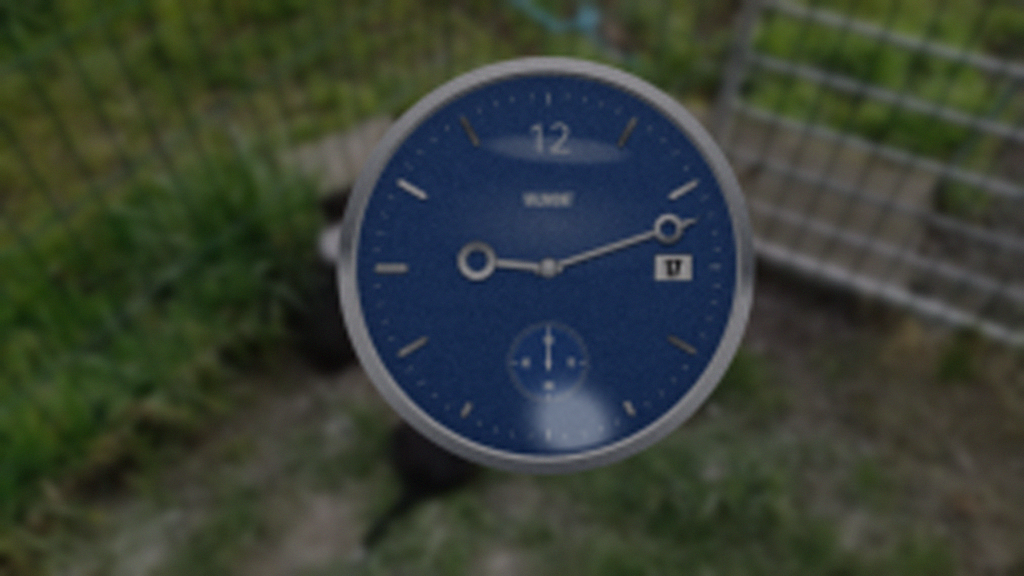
9:12
